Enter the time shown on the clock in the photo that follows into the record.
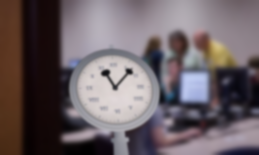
11:07
